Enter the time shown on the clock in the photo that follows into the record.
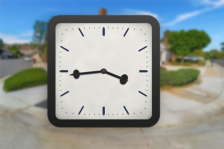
3:44
